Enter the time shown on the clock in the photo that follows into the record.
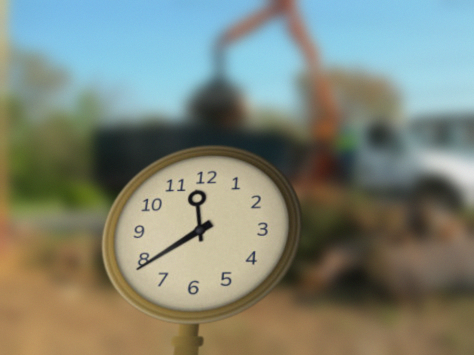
11:39
